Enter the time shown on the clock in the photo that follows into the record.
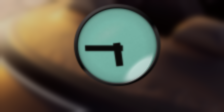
5:45
